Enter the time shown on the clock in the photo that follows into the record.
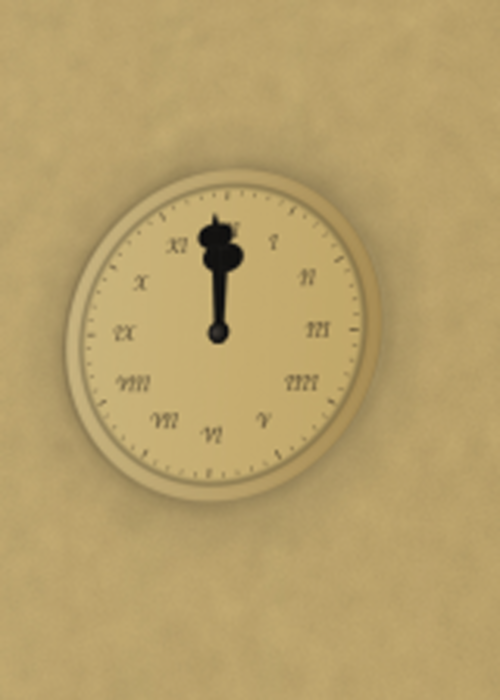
11:59
